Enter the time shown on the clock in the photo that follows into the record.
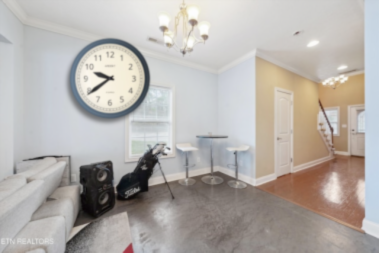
9:39
